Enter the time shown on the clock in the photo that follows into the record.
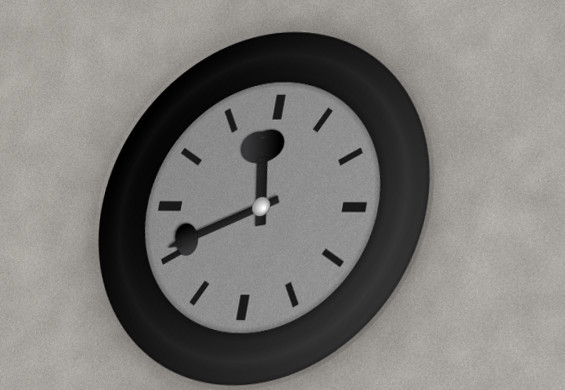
11:41
